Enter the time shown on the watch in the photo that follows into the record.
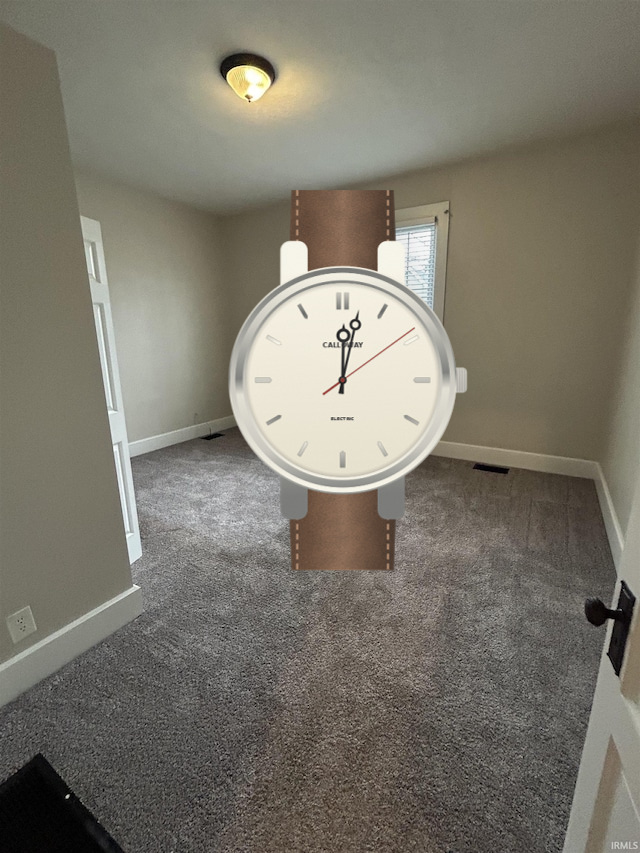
12:02:09
